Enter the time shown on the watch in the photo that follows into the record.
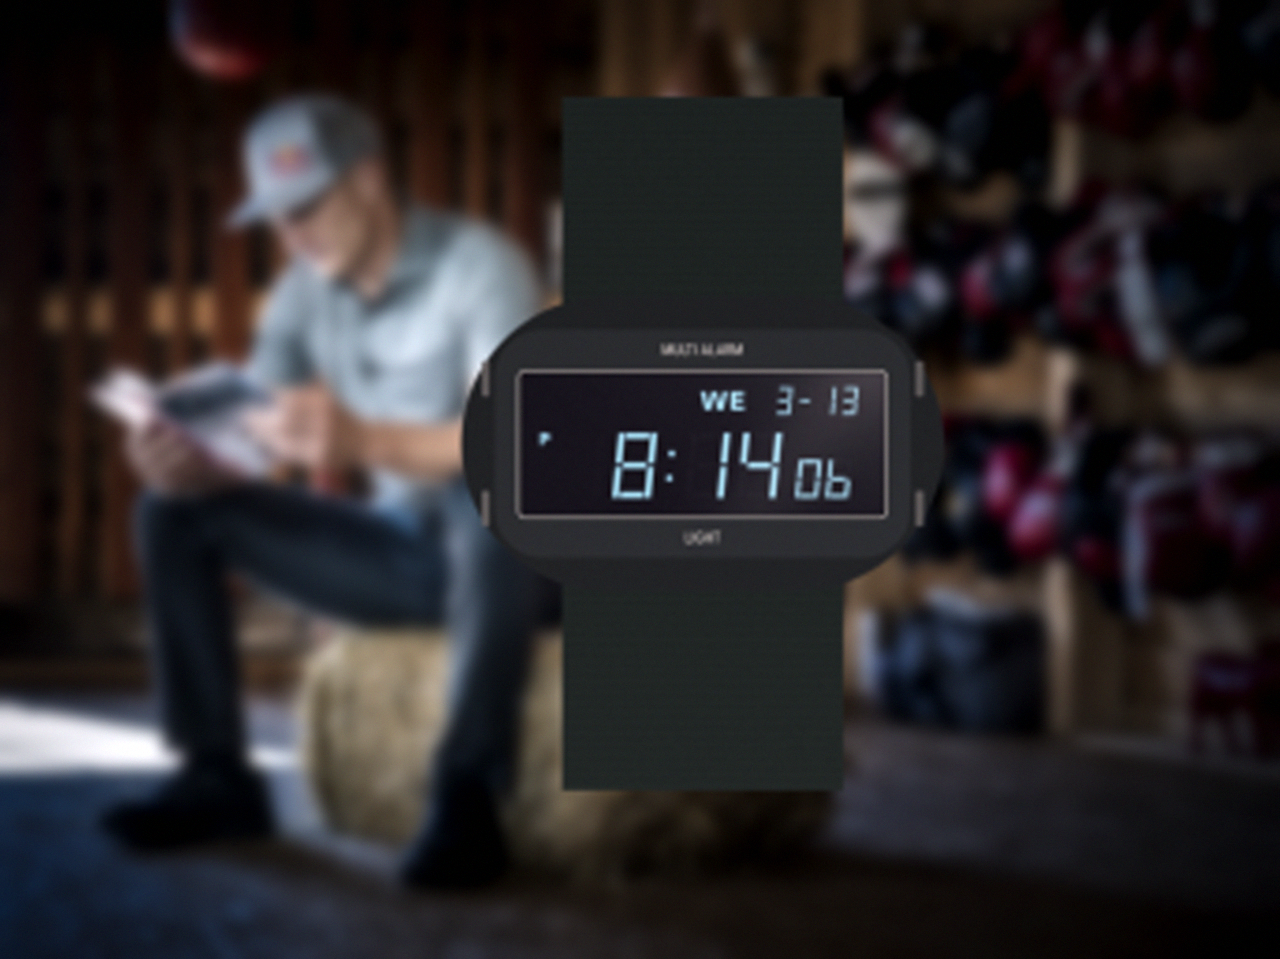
8:14:06
